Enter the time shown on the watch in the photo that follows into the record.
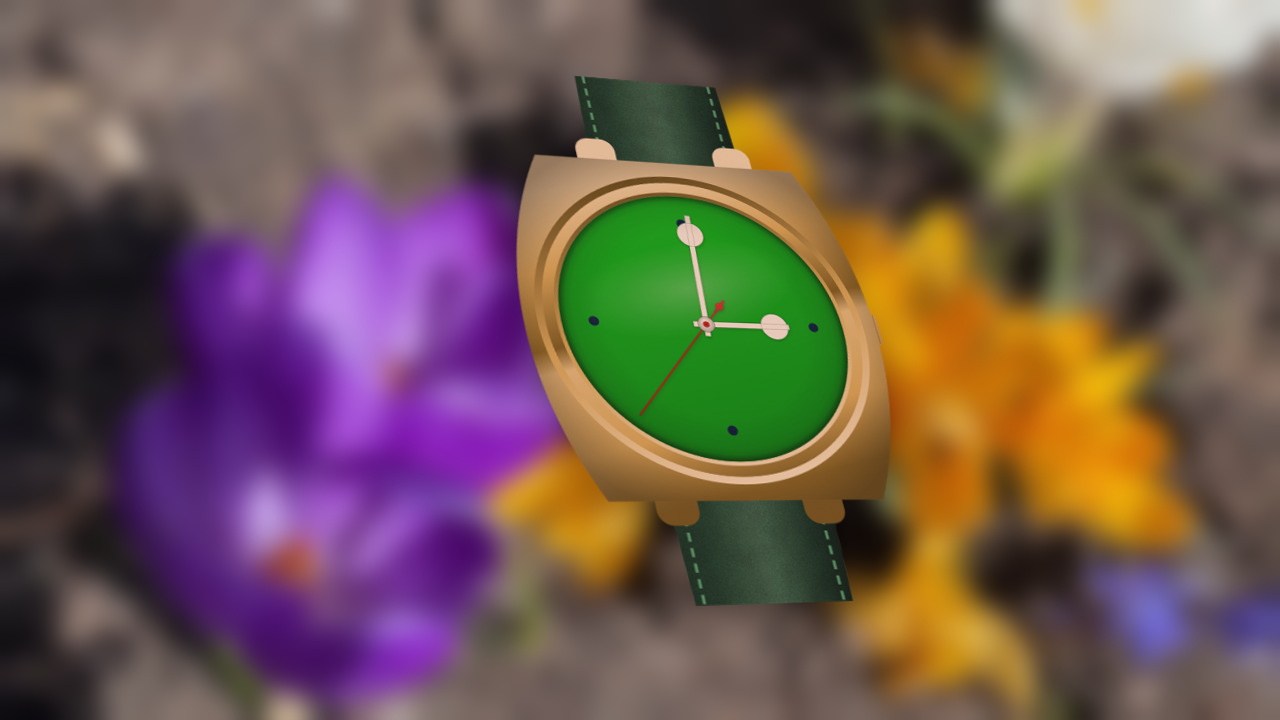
3:00:37
